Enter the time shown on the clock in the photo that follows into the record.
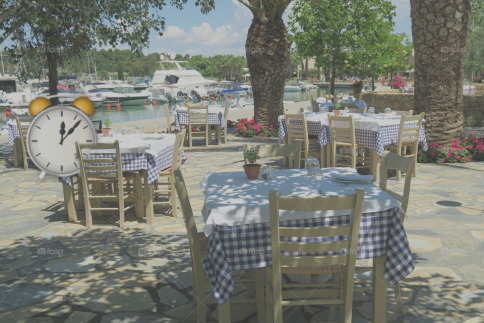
12:07
